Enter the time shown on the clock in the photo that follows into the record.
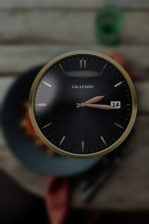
2:16
